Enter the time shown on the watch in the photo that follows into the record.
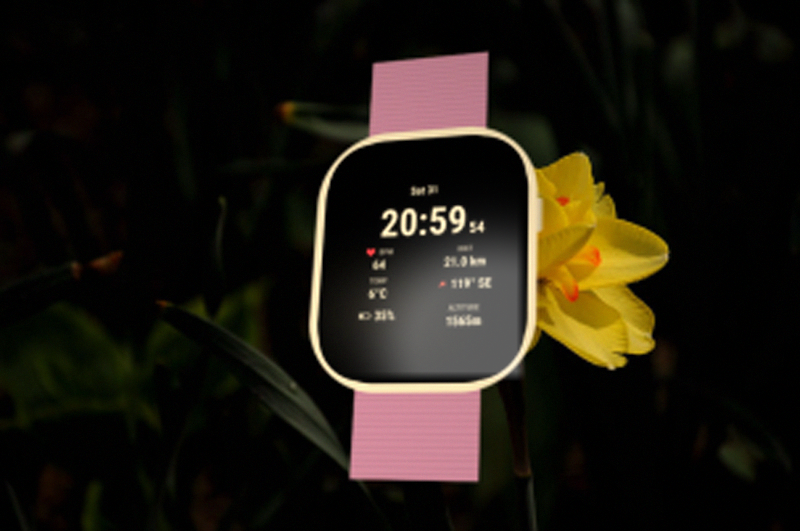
20:59
